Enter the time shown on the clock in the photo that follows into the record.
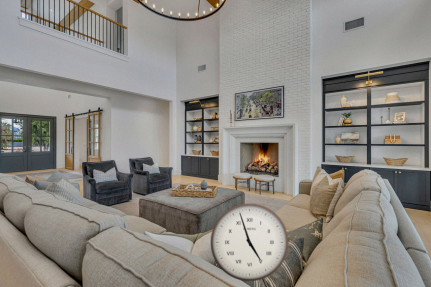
4:57
